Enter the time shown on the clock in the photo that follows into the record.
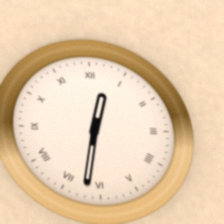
12:32
